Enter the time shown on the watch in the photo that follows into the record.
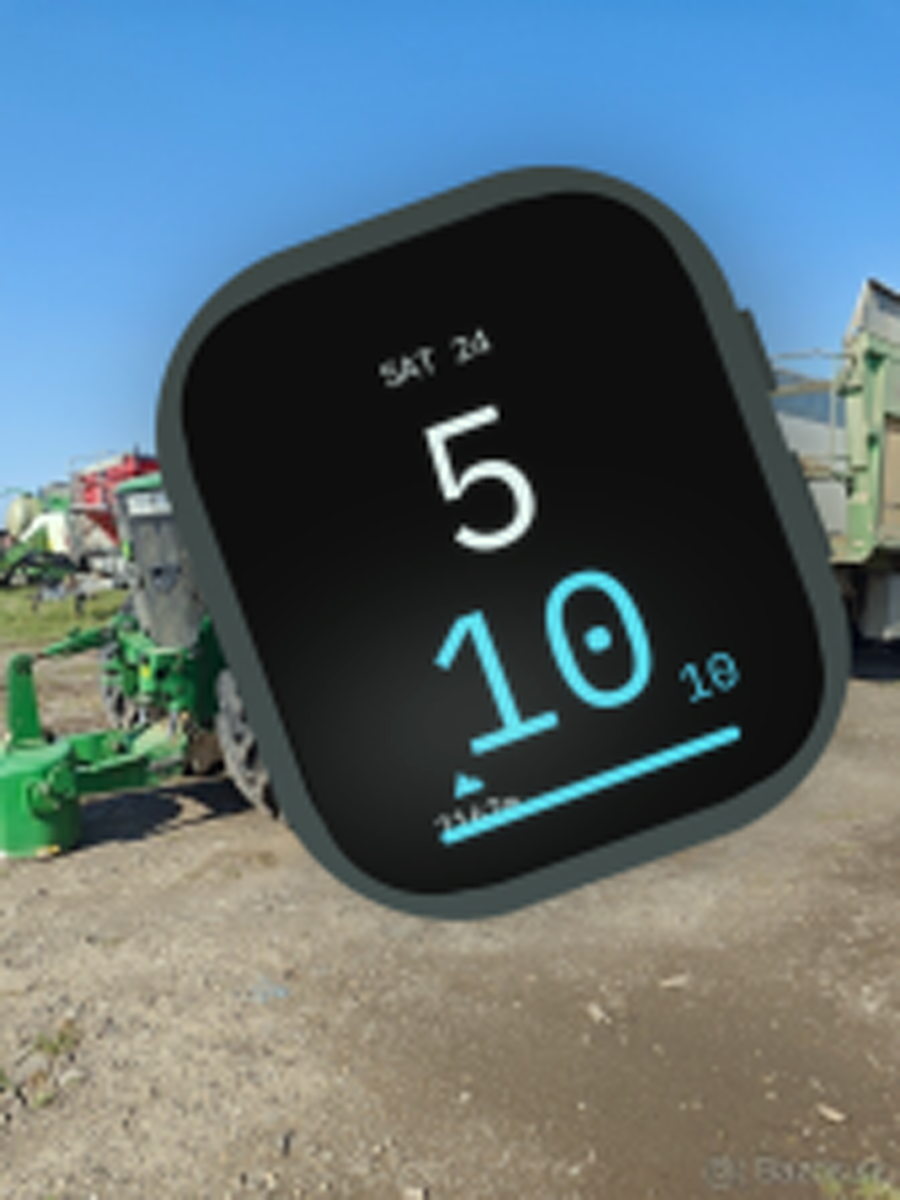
5:10:10
